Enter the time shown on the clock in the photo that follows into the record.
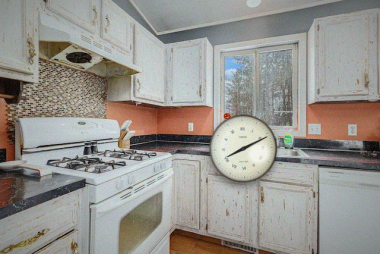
8:11
